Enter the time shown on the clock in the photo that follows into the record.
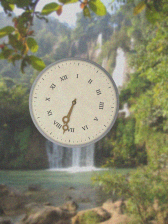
7:37
